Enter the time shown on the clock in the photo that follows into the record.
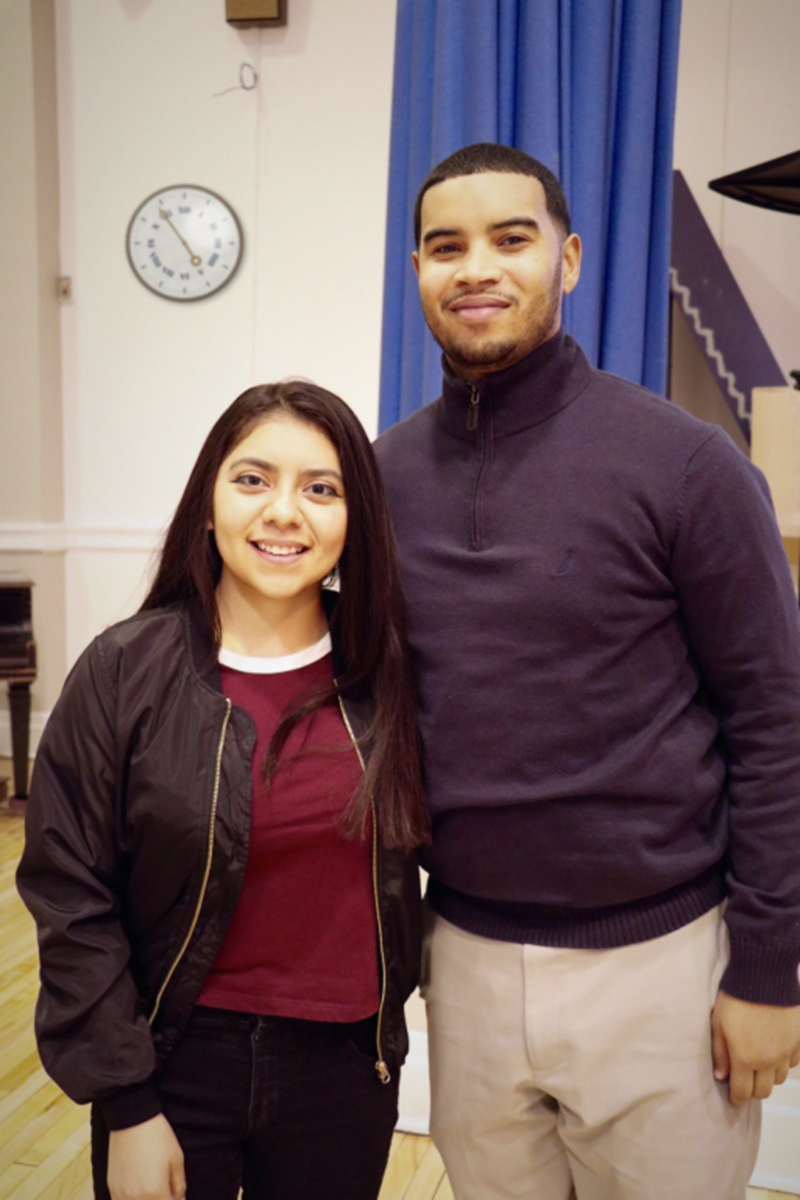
4:54
